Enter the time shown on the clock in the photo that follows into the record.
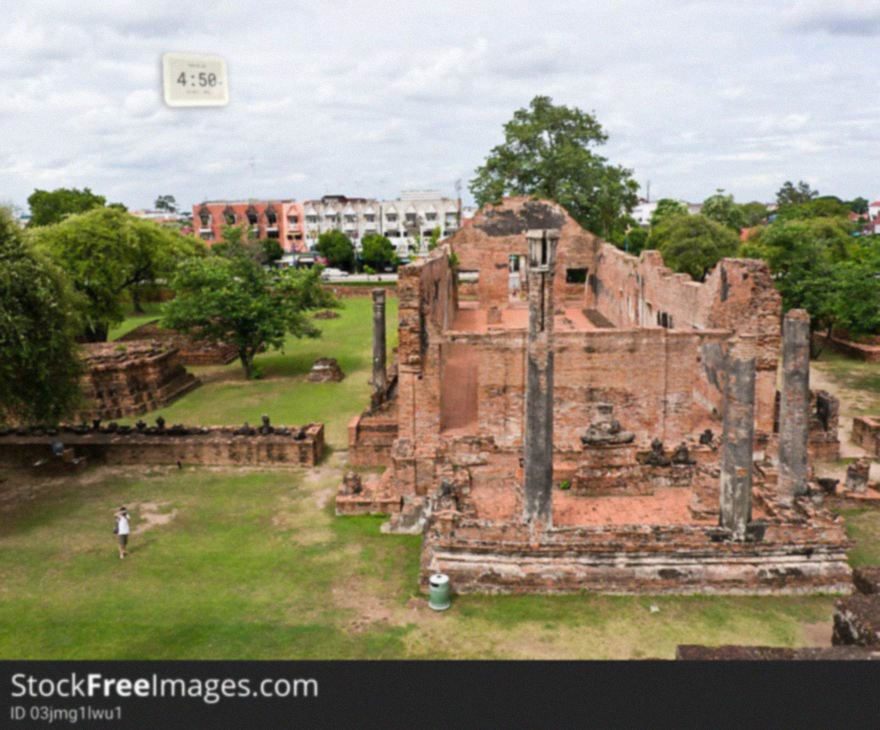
4:50
